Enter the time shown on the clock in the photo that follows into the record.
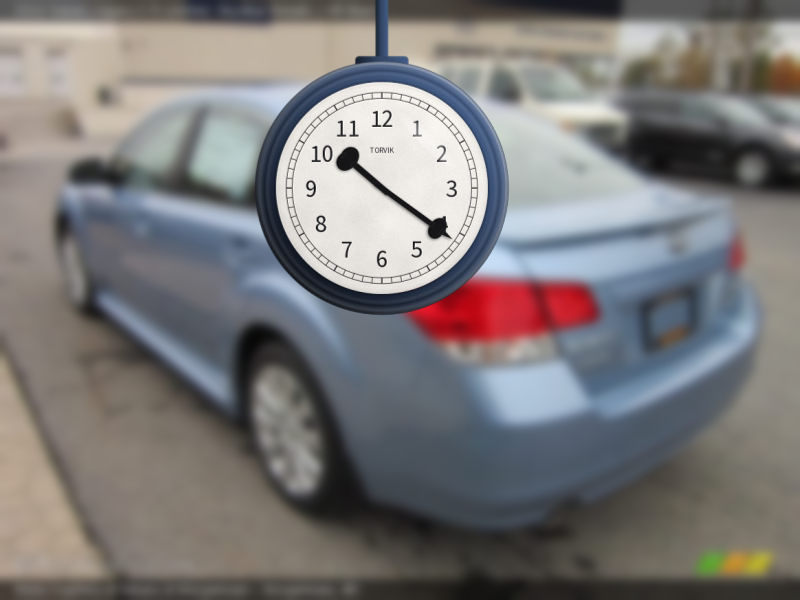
10:21
